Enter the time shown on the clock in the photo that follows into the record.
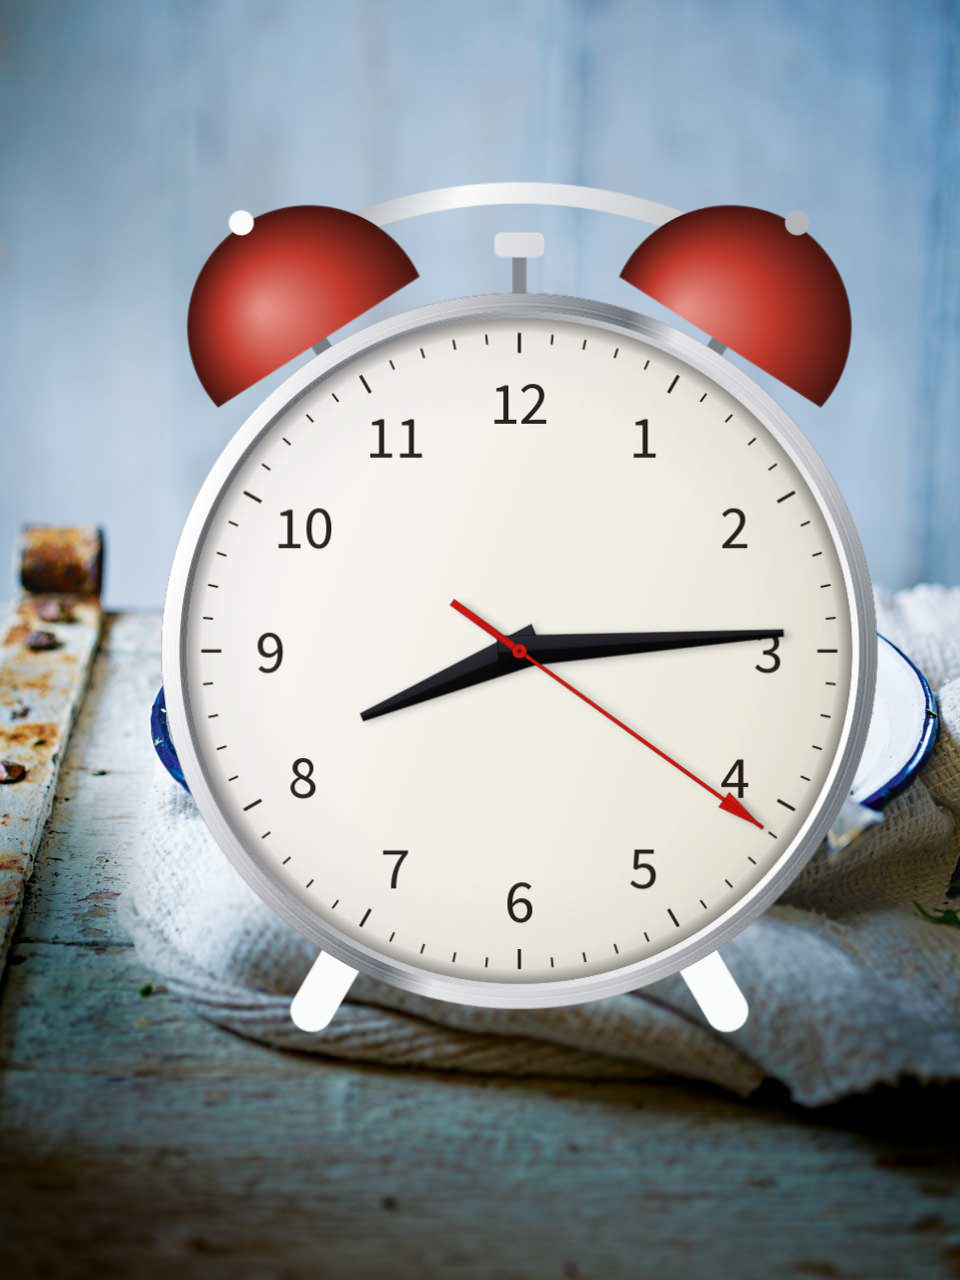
8:14:21
